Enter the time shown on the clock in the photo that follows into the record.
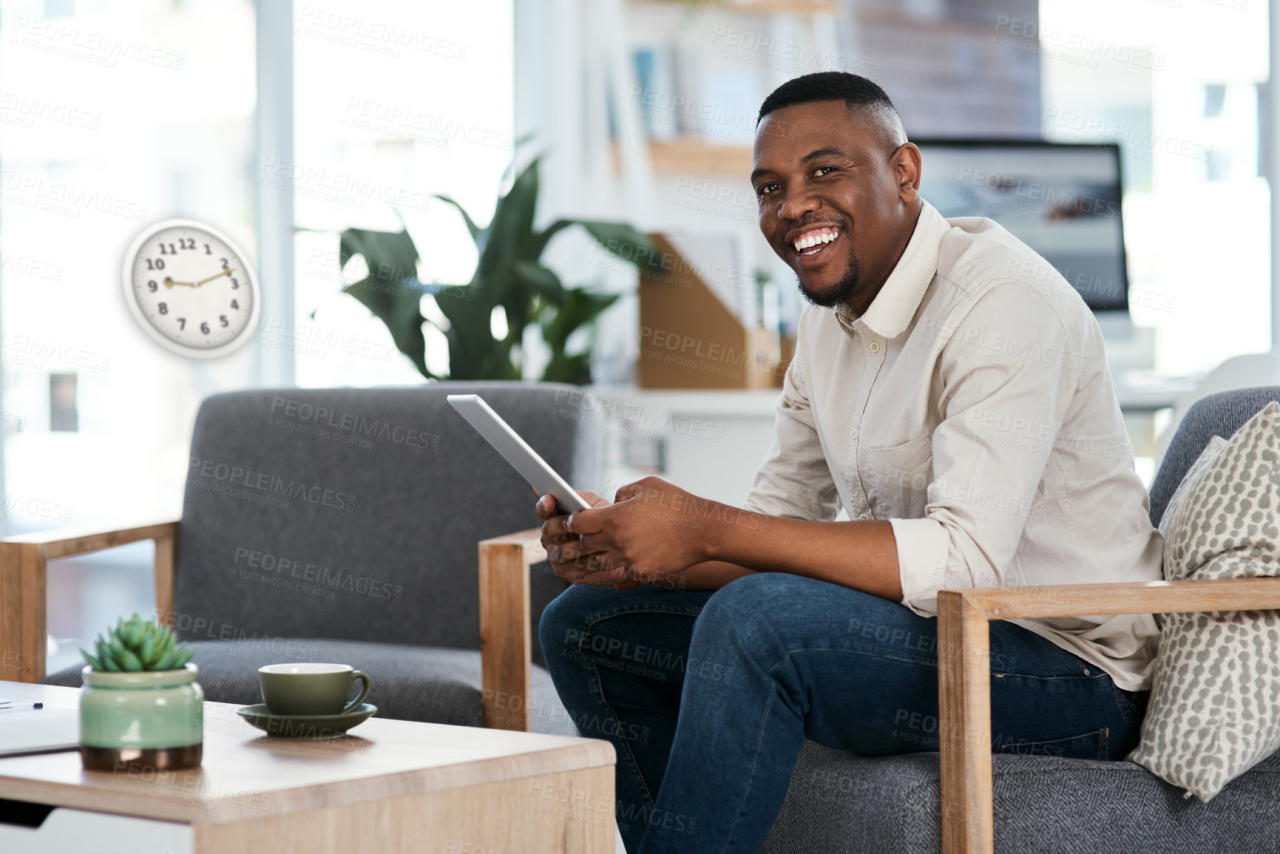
9:12
